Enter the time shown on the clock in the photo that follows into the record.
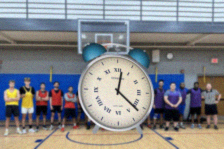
12:22
